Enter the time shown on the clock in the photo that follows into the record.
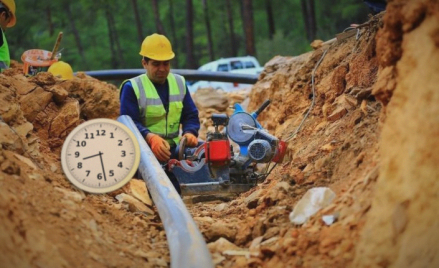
8:28
